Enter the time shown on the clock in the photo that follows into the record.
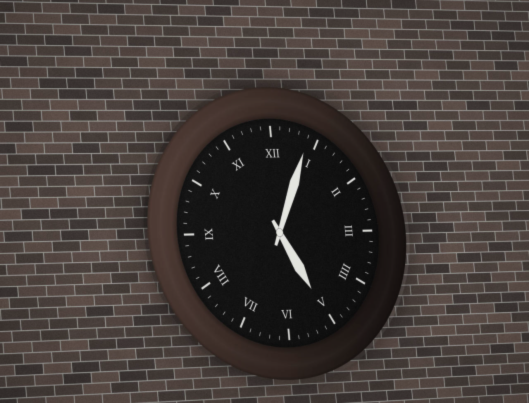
5:04
